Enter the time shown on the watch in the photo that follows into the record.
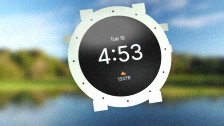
4:53
